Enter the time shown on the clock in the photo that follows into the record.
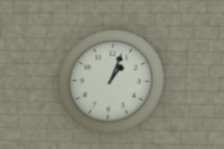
1:03
